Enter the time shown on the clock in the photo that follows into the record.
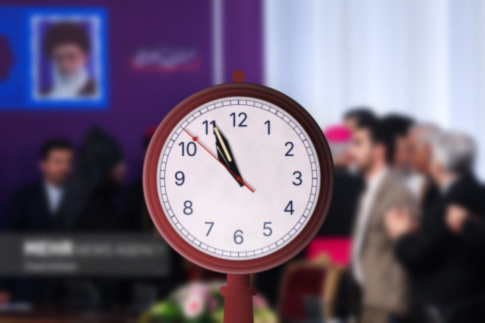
10:55:52
